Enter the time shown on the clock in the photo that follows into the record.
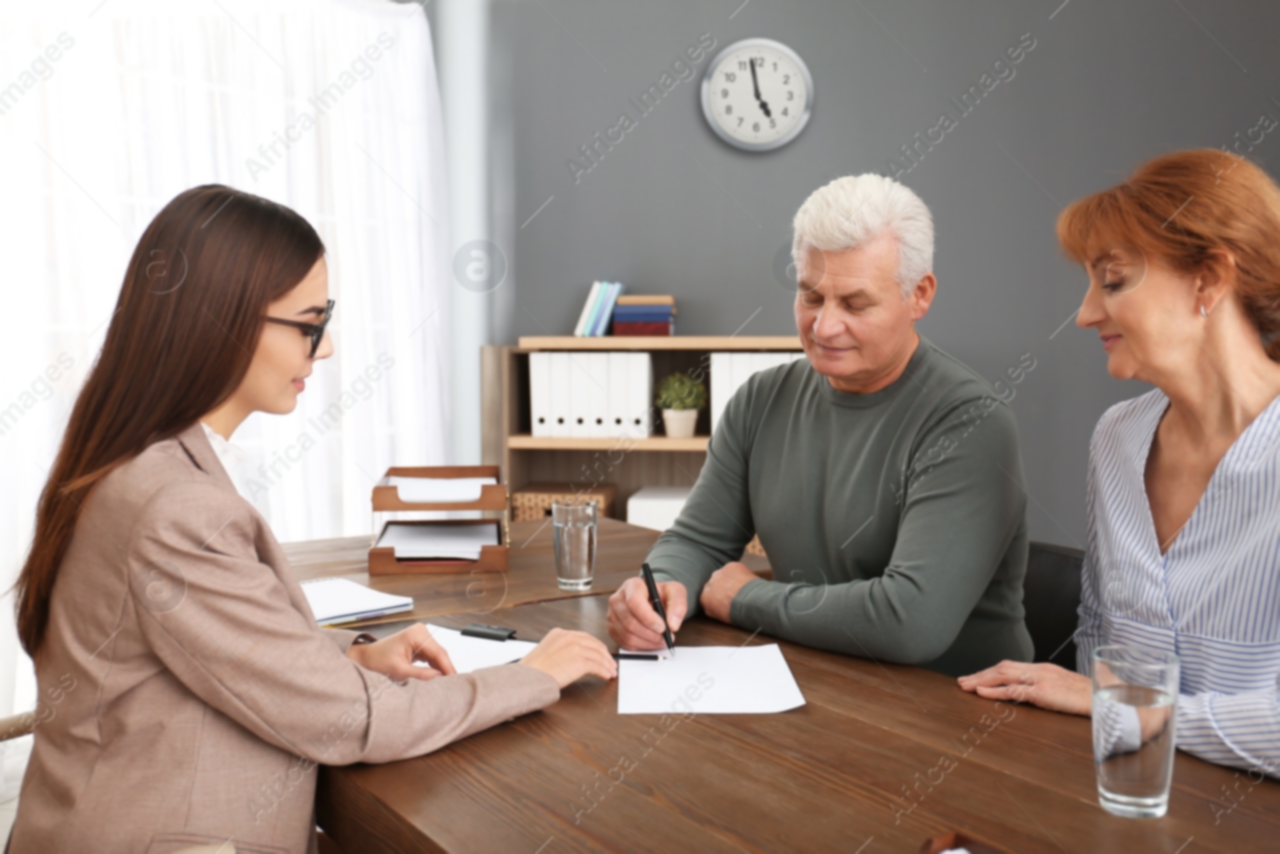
4:58
